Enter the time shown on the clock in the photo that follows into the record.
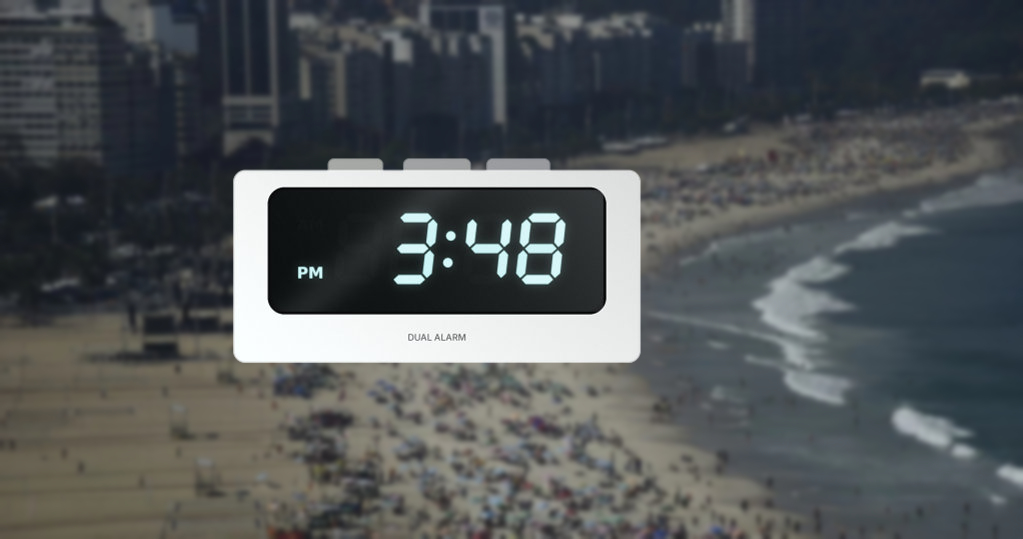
3:48
